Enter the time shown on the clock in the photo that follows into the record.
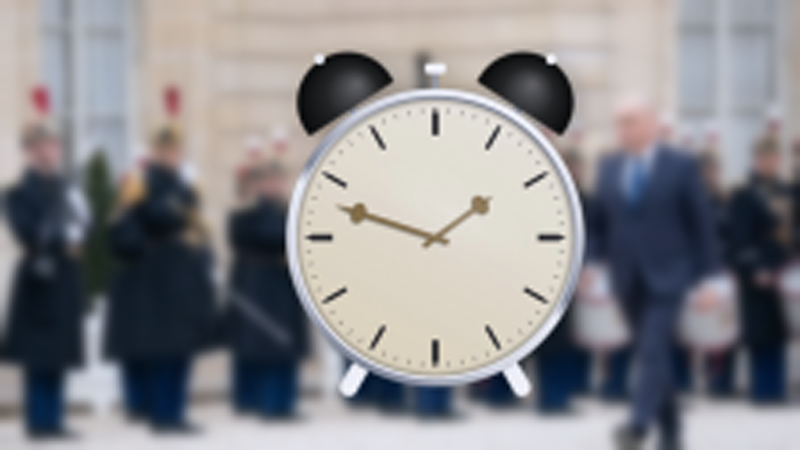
1:48
